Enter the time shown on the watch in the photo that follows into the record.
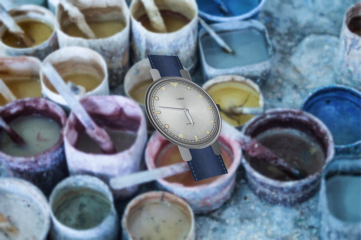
5:47
